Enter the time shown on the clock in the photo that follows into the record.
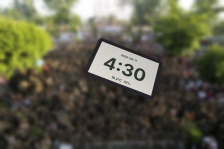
4:30
